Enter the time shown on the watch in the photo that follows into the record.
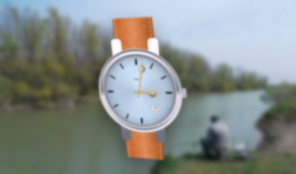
3:02
